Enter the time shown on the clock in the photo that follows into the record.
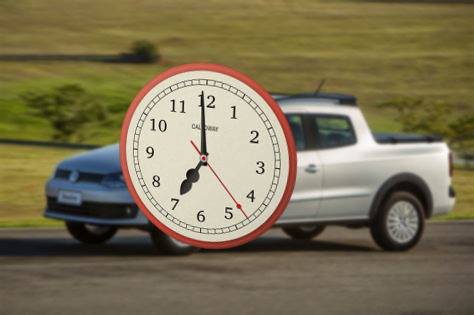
6:59:23
